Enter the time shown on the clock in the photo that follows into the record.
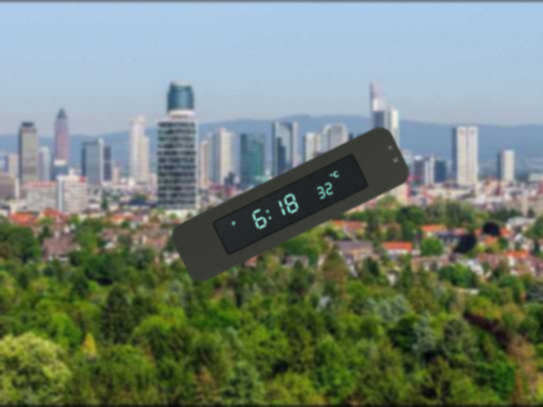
6:18
